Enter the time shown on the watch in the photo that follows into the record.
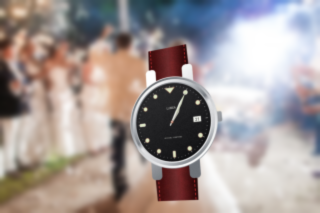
1:05
